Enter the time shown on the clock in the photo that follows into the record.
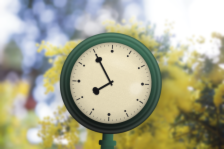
7:55
